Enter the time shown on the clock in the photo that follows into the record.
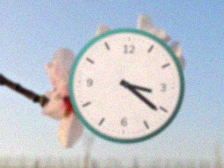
3:21
